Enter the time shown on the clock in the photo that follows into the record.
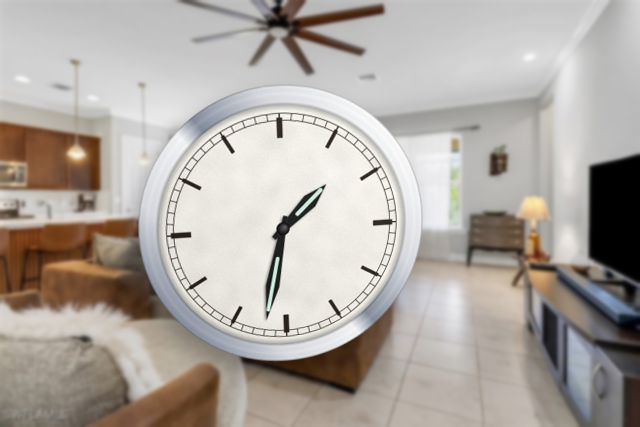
1:32
